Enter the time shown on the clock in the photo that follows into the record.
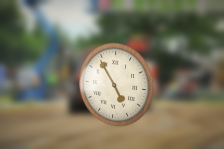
4:54
